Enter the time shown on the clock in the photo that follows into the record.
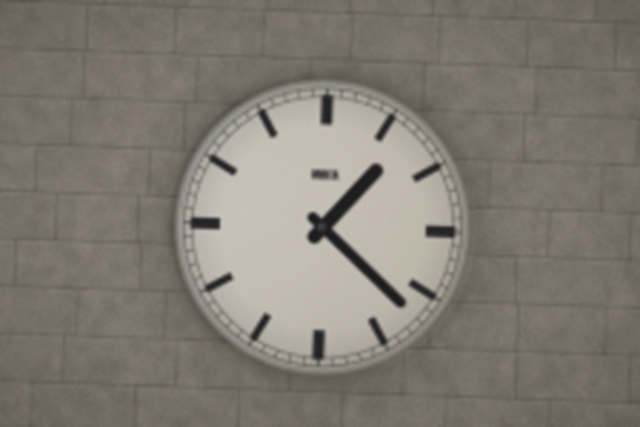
1:22
